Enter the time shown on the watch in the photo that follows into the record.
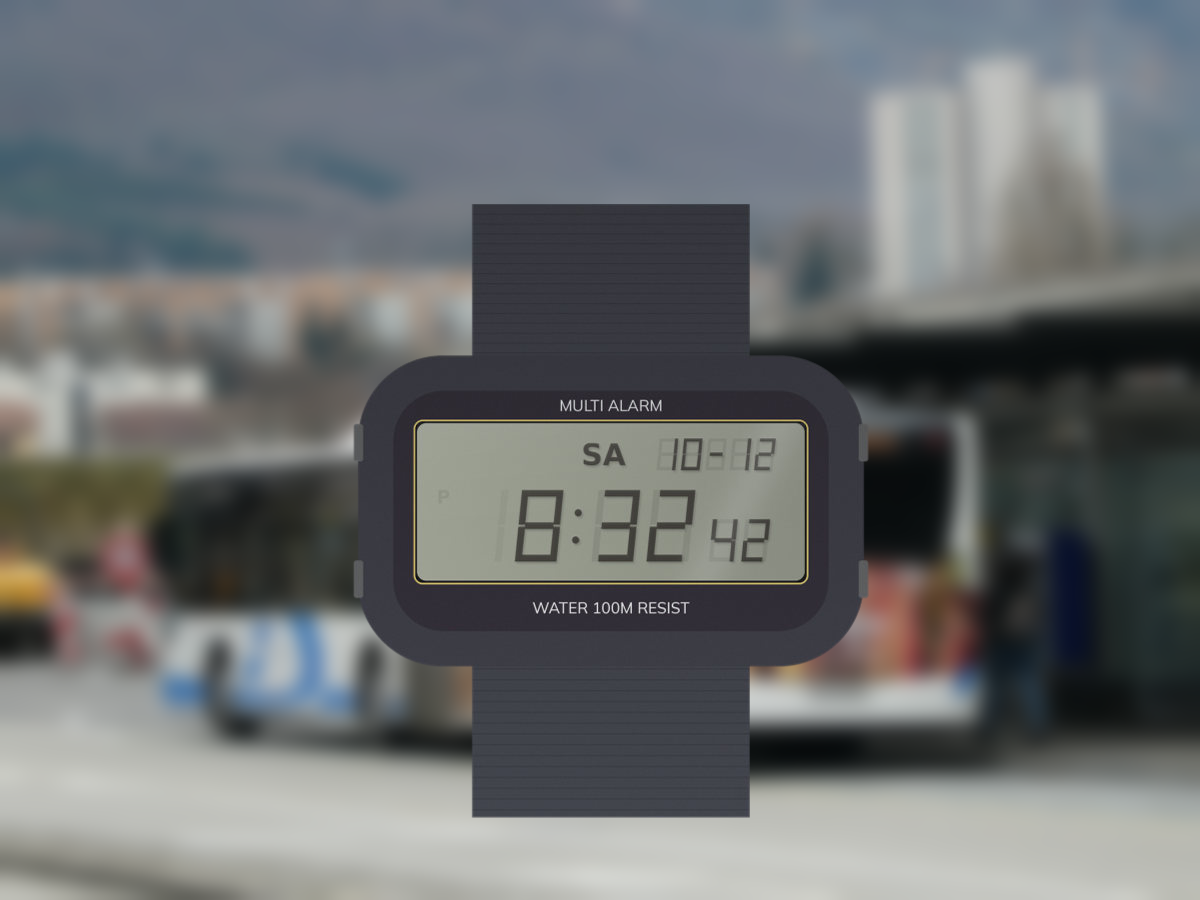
8:32:42
